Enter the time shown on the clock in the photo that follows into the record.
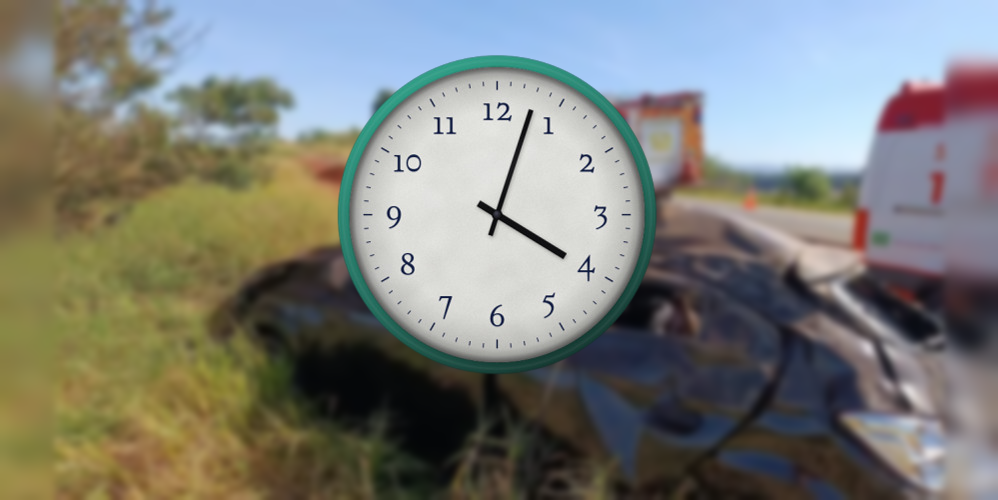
4:03
